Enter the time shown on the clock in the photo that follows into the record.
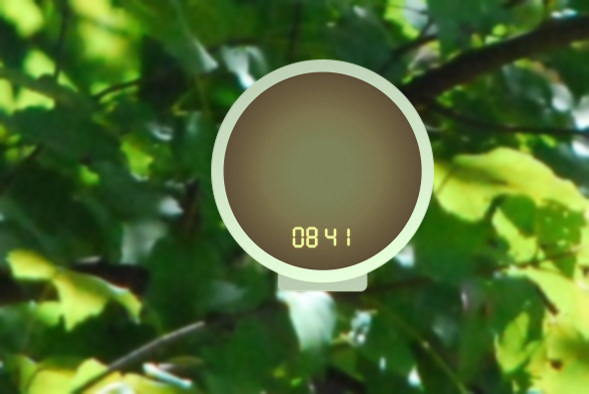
8:41
